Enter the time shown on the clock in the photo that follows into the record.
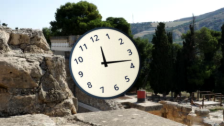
12:18
